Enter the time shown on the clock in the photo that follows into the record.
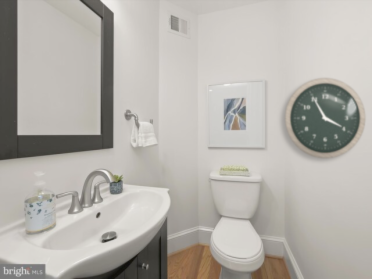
3:55
